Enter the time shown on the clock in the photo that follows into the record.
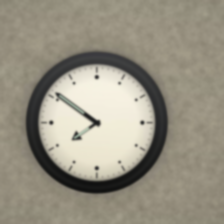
7:51
